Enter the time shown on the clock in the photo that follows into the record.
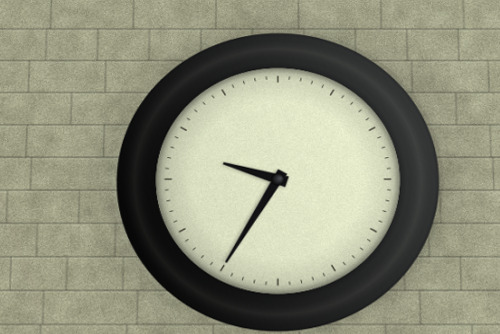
9:35
